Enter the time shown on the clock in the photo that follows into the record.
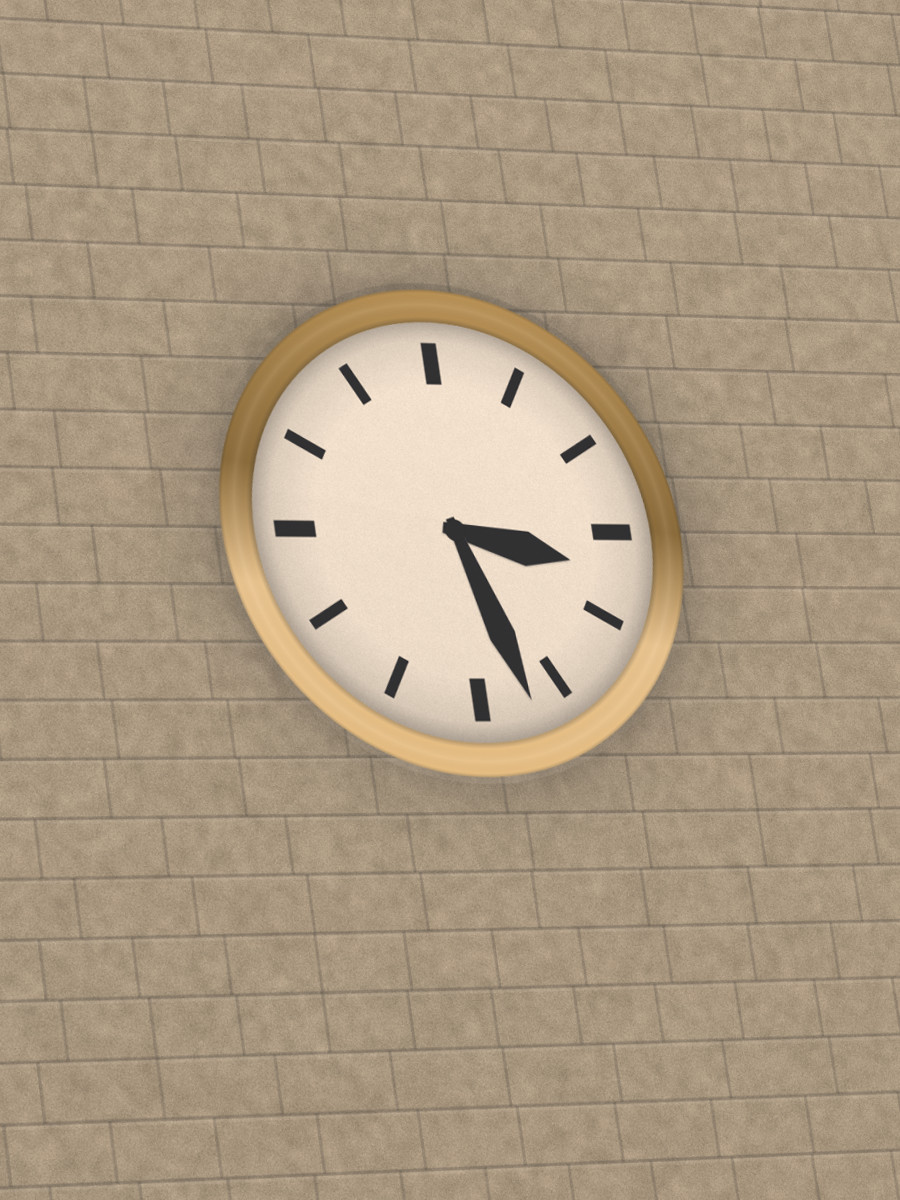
3:27
